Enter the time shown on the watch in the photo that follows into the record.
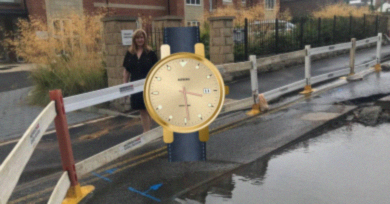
3:29
